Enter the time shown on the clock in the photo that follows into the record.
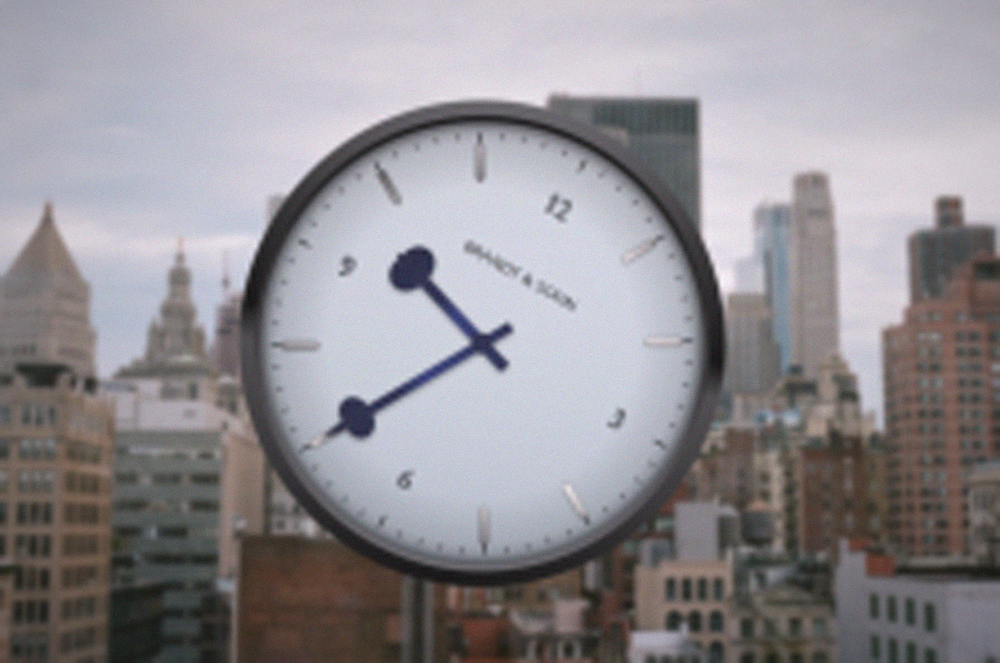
9:35
